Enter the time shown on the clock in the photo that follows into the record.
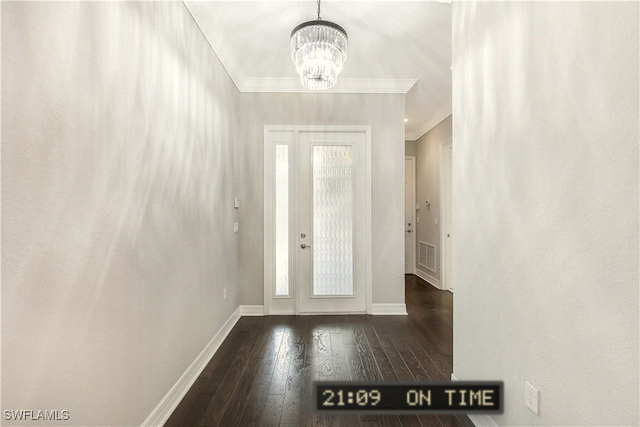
21:09
